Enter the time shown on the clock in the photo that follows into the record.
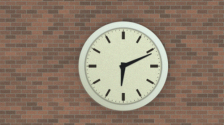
6:11
